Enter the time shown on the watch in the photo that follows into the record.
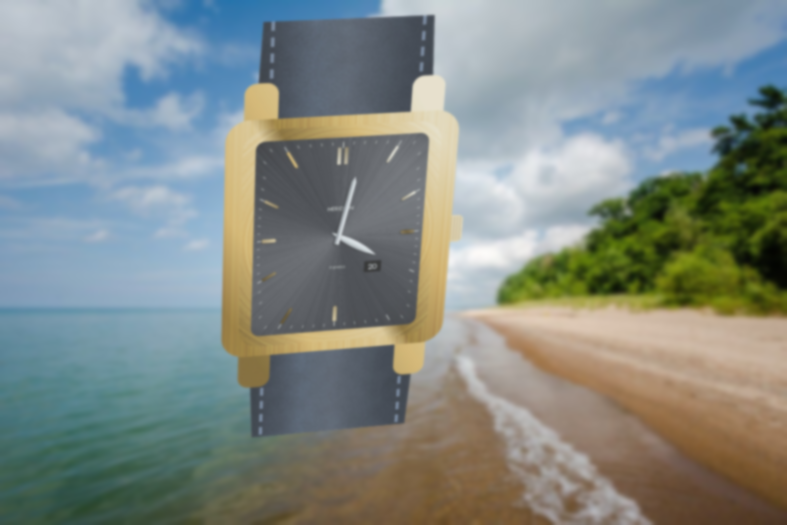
4:02
